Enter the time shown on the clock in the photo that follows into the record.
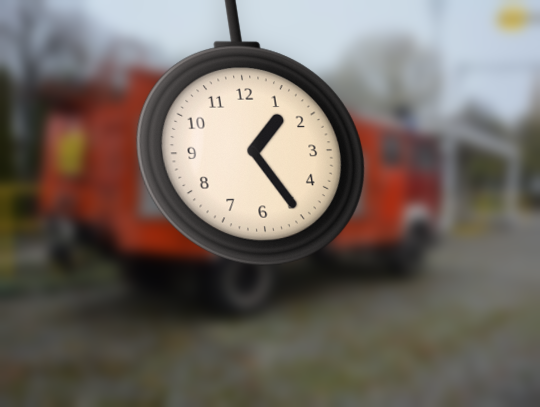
1:25
